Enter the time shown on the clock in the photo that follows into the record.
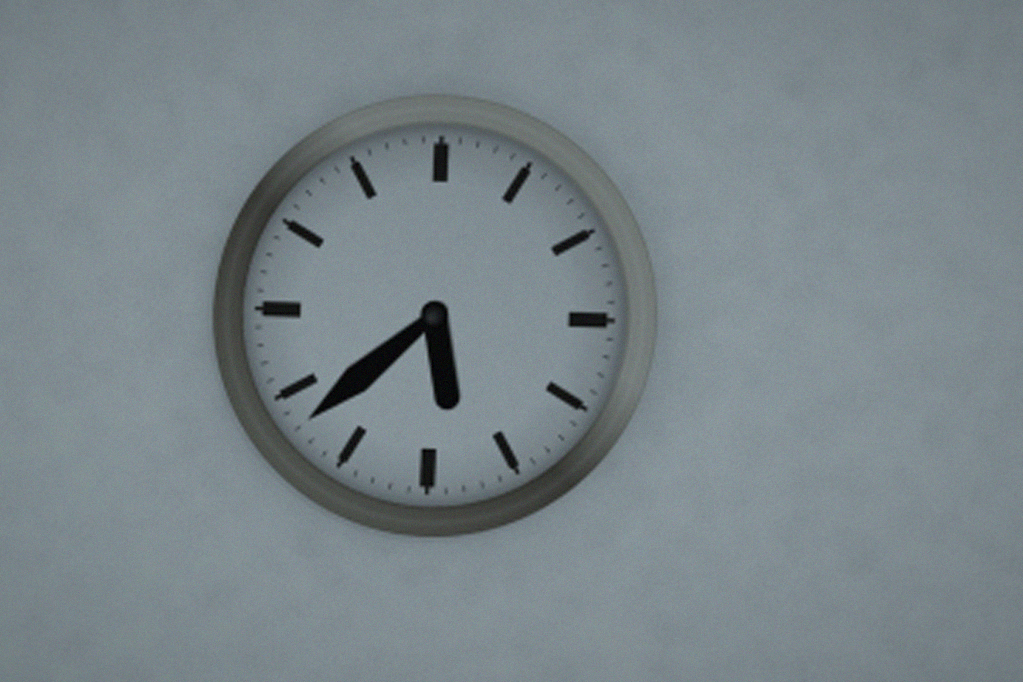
5:38
